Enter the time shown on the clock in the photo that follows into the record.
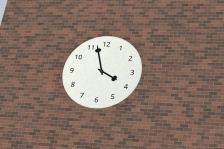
3:57
